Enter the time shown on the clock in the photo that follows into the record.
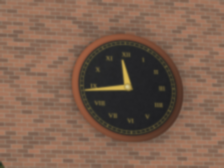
11:44
